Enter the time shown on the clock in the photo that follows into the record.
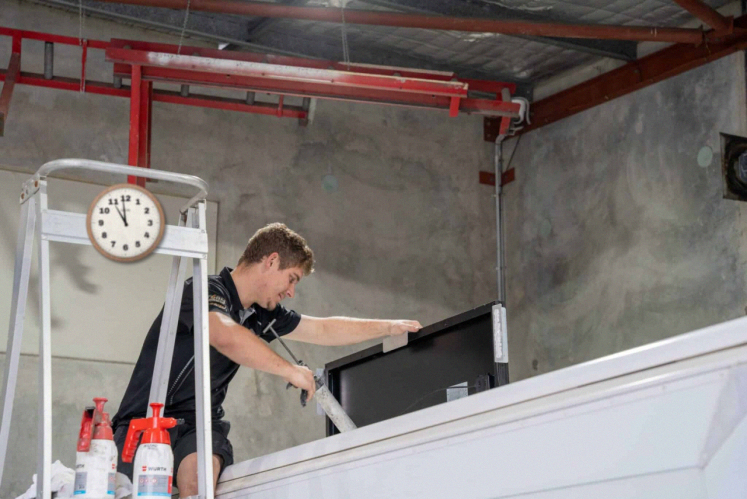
10:59
